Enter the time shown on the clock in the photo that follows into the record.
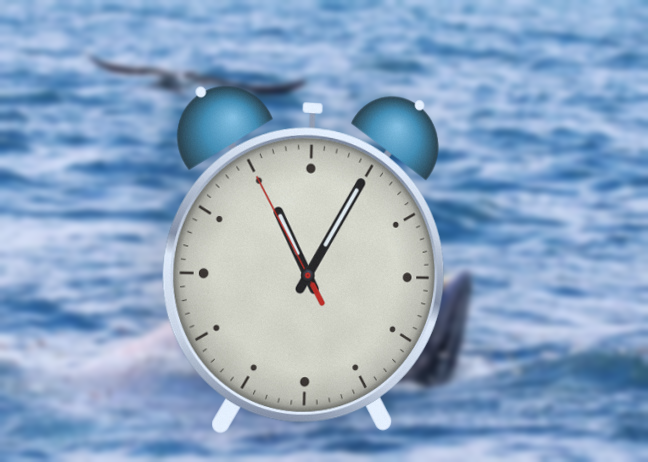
11:04:55
